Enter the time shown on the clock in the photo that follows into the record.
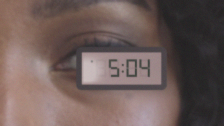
5:04
